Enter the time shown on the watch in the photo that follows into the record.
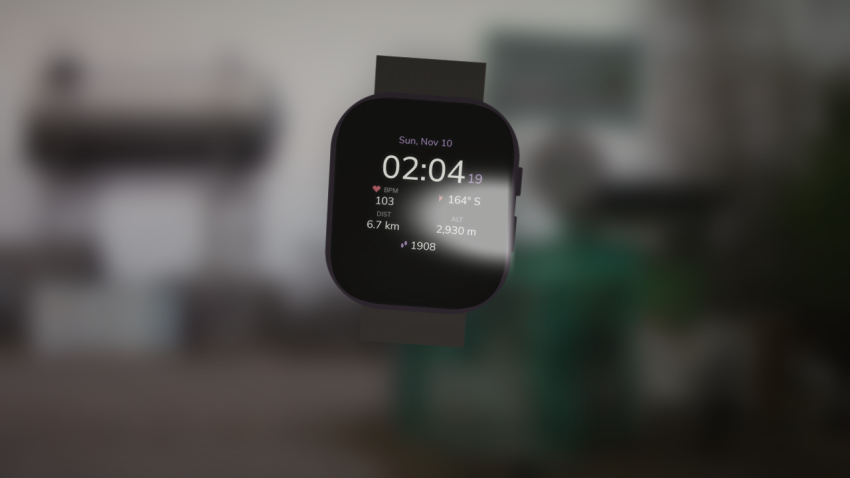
2:04:19
